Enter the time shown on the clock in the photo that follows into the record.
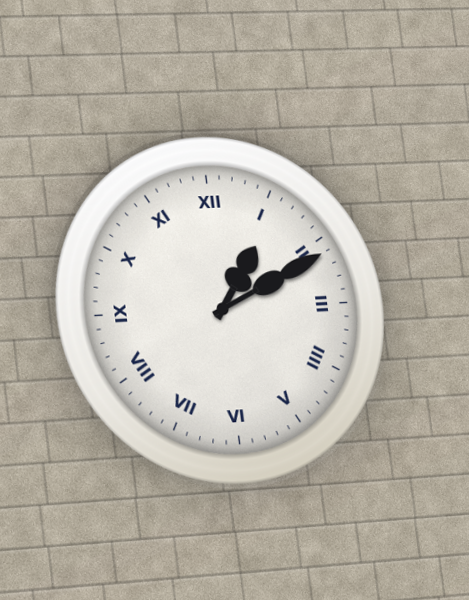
1:11
